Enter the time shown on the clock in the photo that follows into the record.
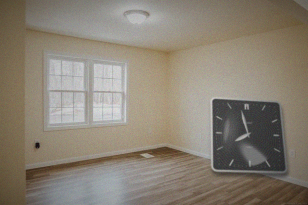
7:58
